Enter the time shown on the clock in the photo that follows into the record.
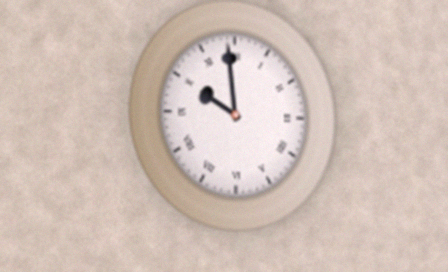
9:59
